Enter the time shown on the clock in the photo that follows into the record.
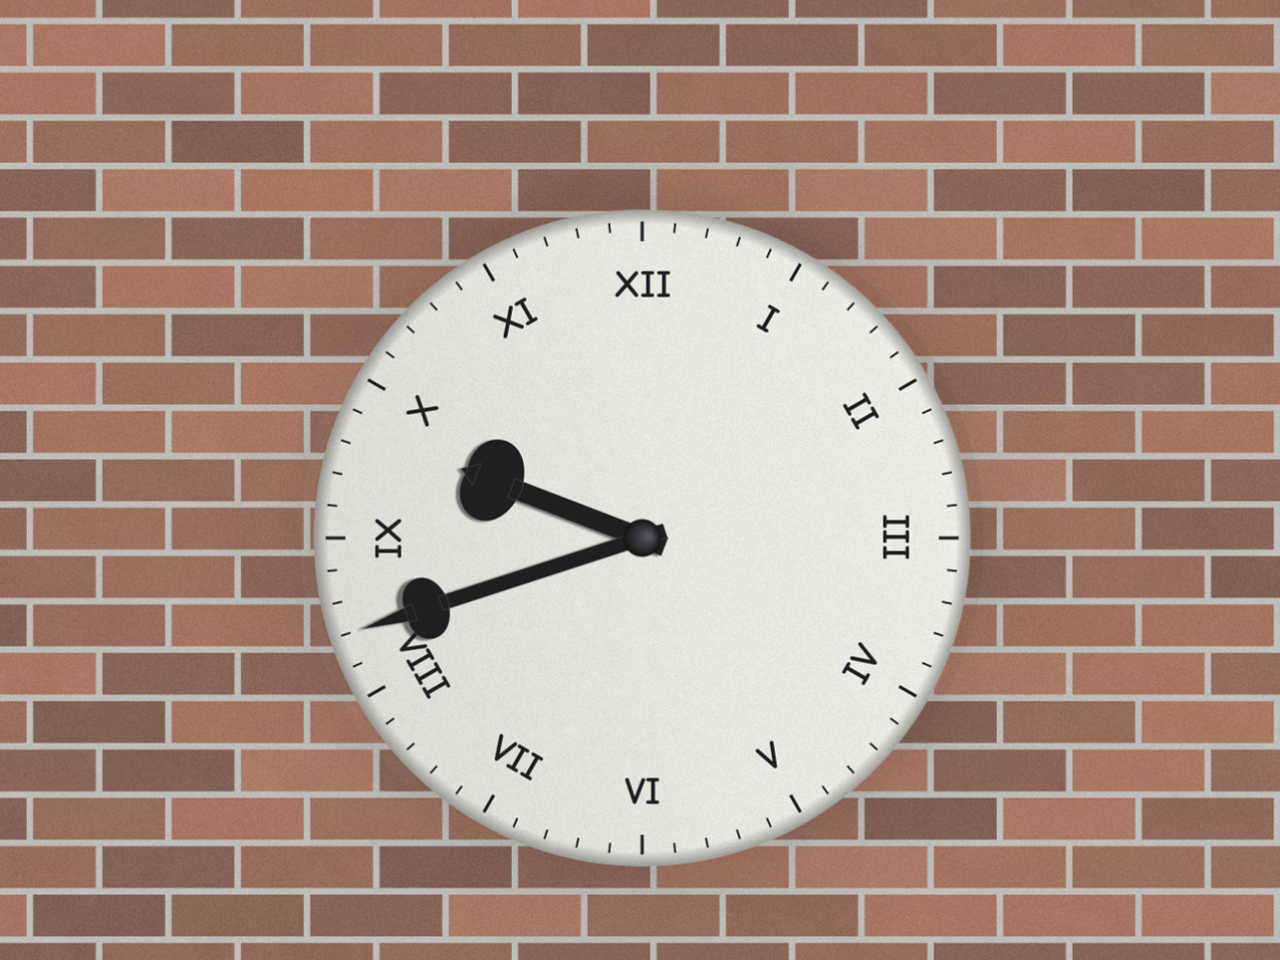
9:42
